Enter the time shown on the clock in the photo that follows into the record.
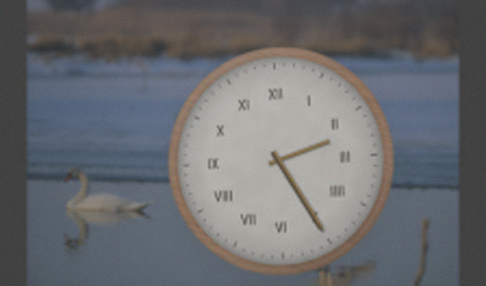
2:25
